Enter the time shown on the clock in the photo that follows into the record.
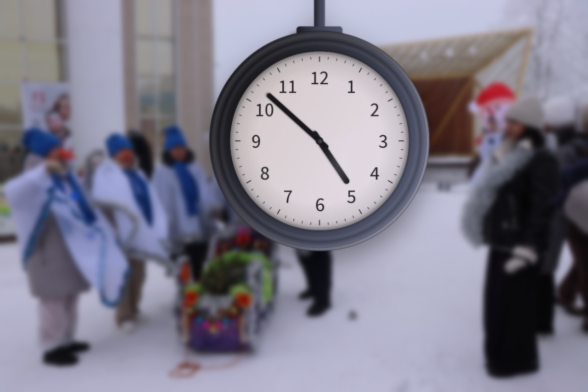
4:52
